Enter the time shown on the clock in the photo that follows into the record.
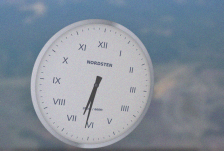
6:31
